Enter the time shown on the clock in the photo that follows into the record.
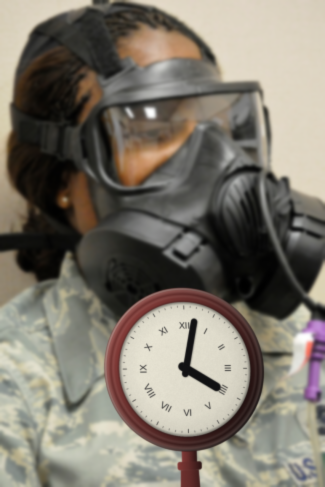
4:02
